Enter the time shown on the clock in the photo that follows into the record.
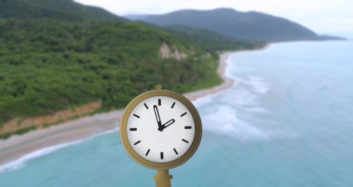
1:58
